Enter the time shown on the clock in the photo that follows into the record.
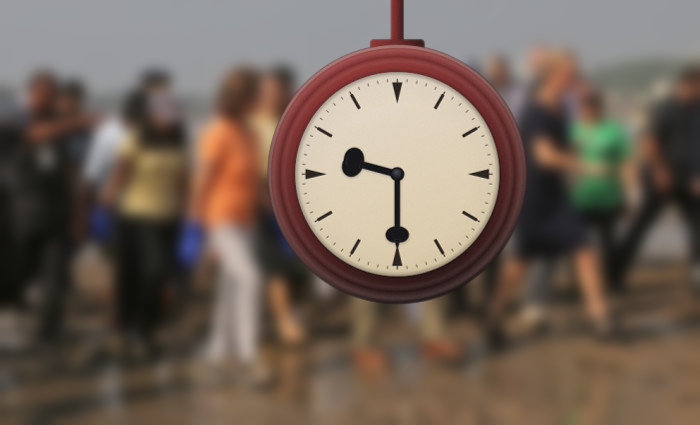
9:30
